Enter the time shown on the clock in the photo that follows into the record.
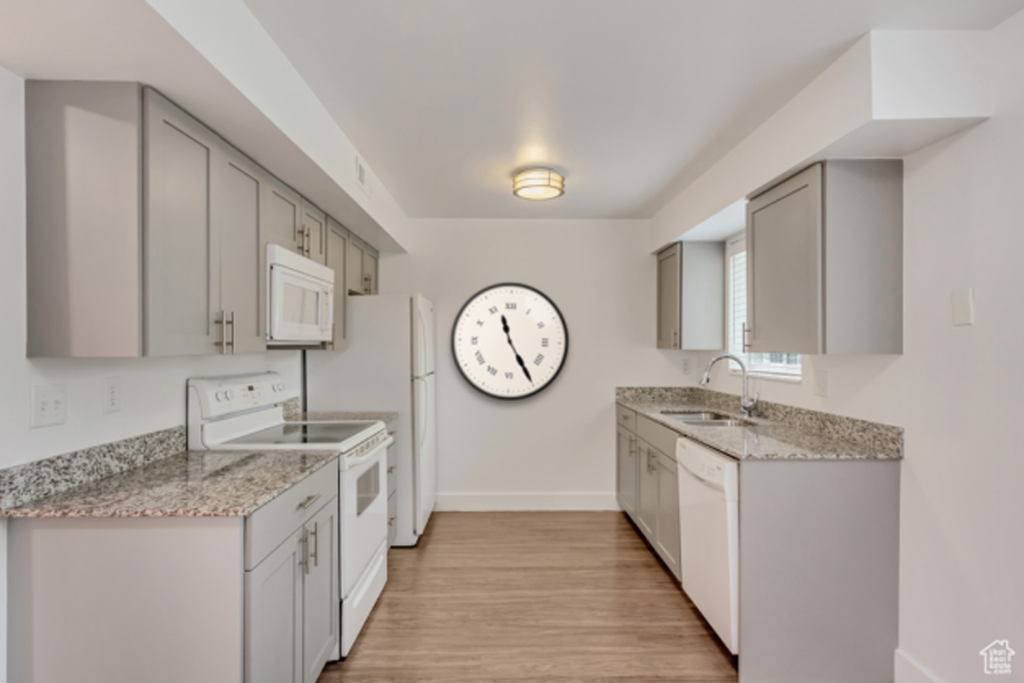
11:25
